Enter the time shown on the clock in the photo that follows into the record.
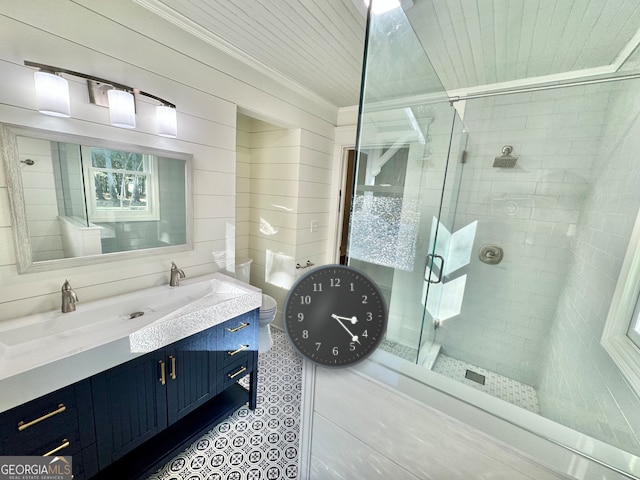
3:23
